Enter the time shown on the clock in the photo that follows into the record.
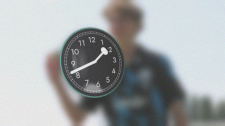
1:42
